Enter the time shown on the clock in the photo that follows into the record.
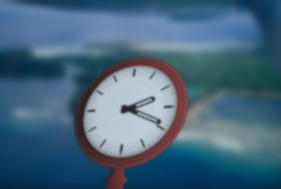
2:19
